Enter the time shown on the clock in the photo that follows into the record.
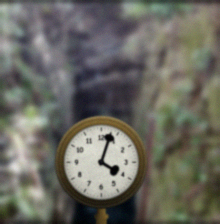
4:03
